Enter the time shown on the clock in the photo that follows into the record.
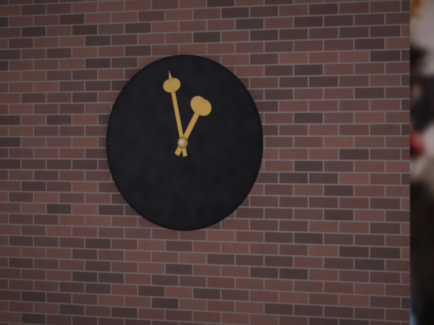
12:58
